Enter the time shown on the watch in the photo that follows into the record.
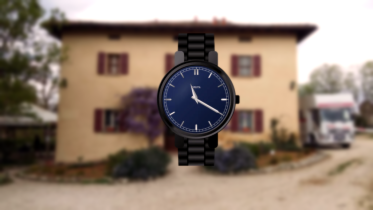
11:20
